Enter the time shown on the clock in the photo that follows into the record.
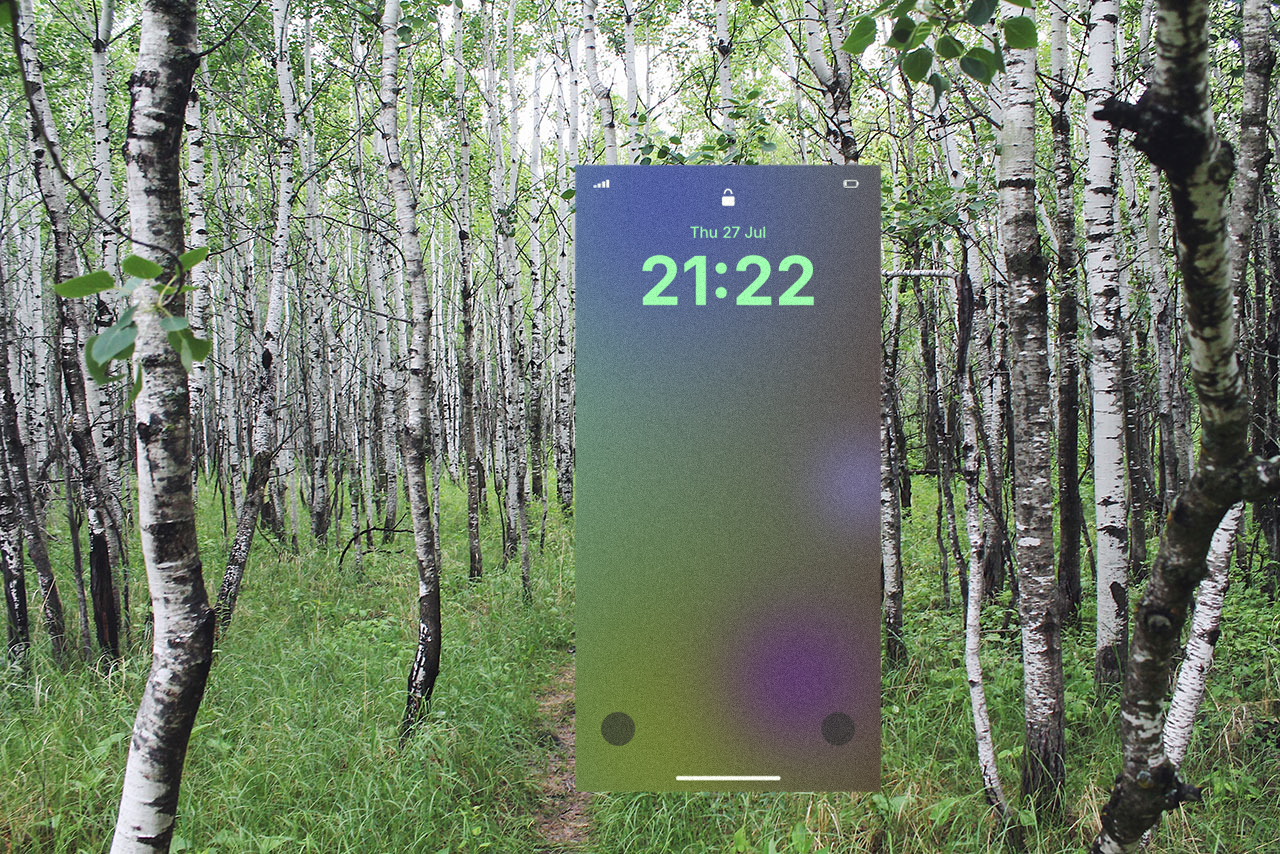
21:22
